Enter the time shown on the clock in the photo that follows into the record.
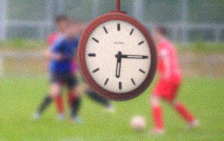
6:15
